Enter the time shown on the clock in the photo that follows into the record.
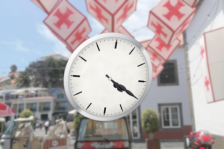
4:20
